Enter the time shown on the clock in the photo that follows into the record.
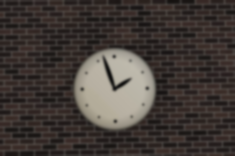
1:57
